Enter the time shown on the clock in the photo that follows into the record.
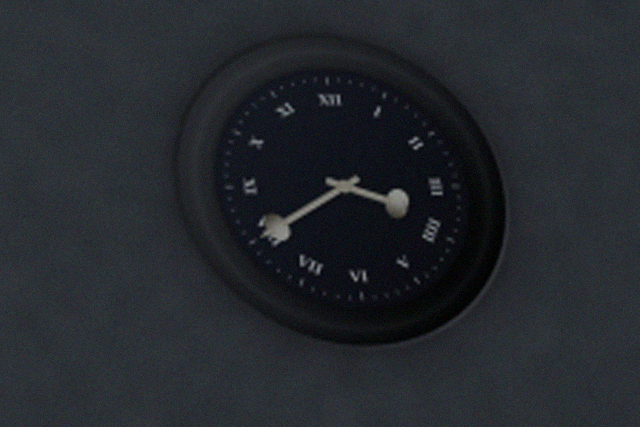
3:40
